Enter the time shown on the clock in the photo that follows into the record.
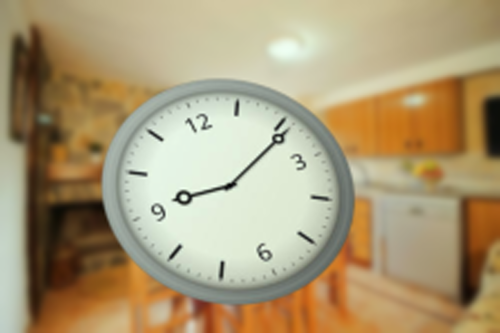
9:11
